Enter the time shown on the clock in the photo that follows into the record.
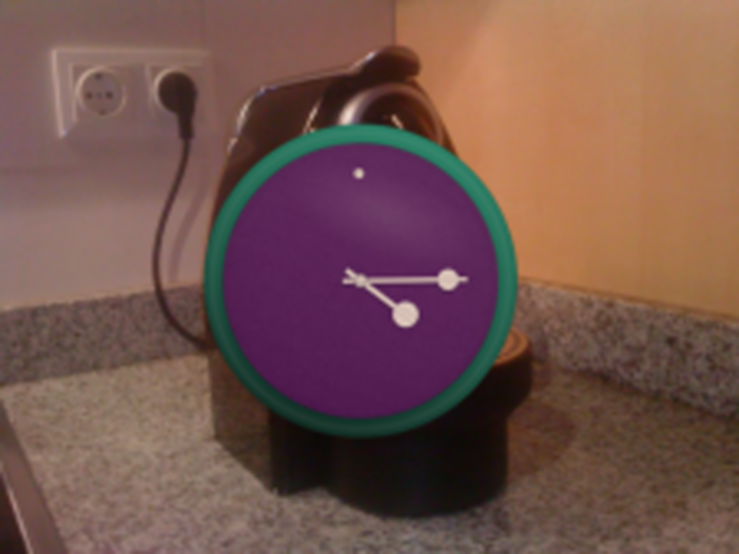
4:15
